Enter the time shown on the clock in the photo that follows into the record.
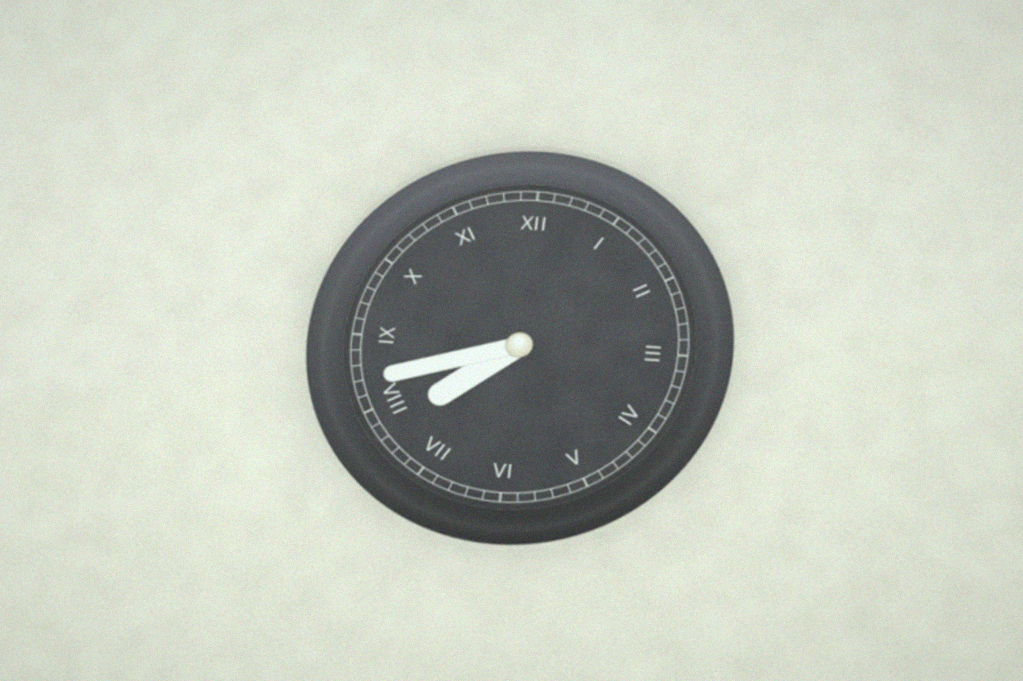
7:42
